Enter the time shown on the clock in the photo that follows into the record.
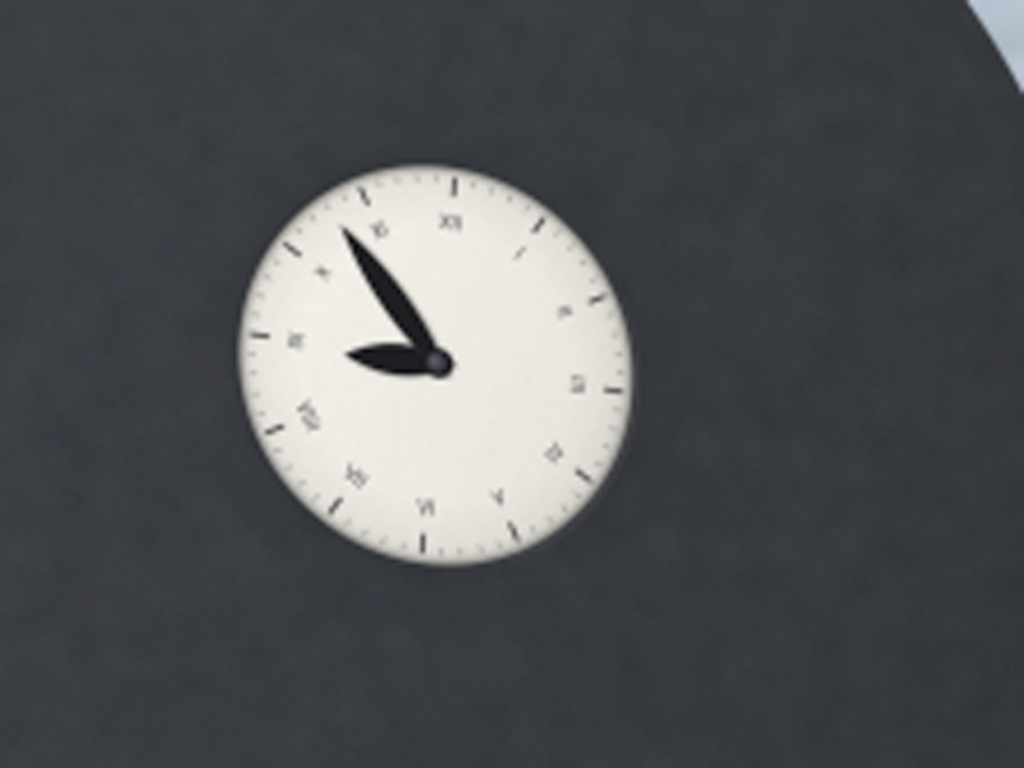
8:53
